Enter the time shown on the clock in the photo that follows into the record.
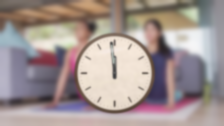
11:59
